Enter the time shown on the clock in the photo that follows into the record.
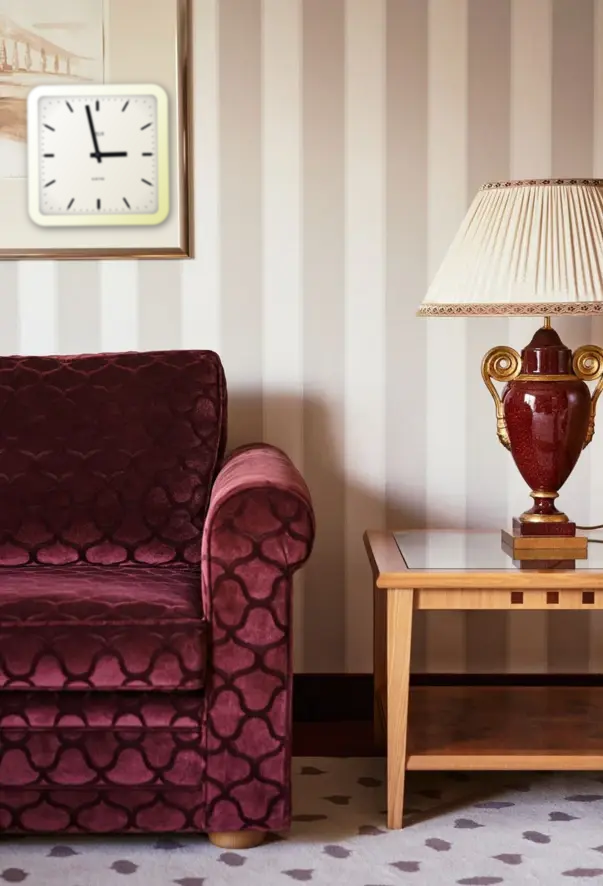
2:58
